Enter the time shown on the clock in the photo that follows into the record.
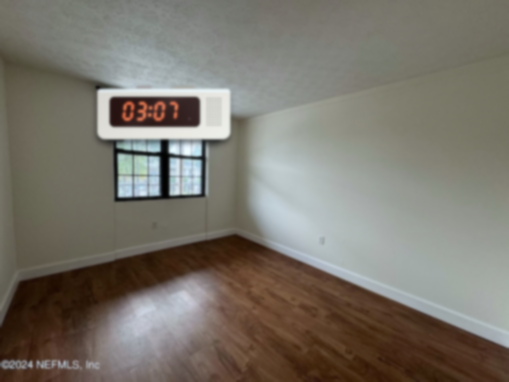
3:07
